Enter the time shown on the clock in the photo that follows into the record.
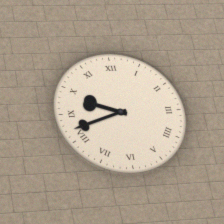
9:42
